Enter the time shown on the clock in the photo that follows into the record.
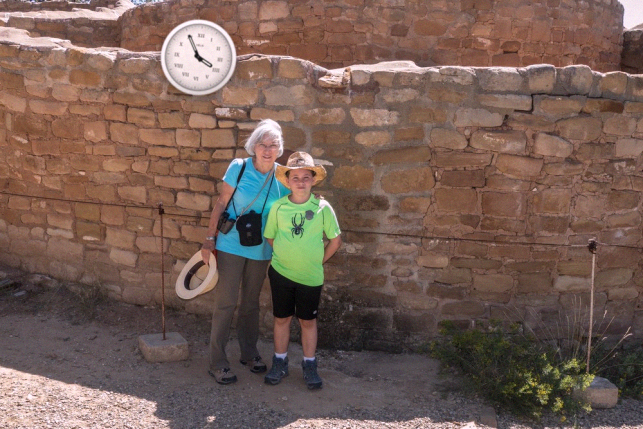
3:55
